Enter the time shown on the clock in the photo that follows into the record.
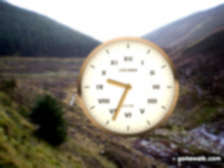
9:34
